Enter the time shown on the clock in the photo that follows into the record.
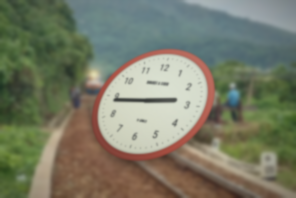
2:44
